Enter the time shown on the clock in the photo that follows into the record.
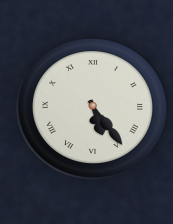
5:24
